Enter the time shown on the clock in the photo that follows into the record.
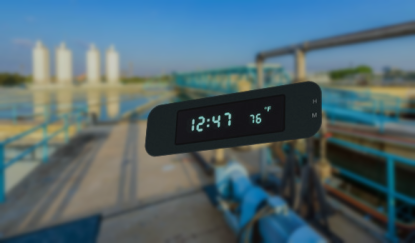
12:47
